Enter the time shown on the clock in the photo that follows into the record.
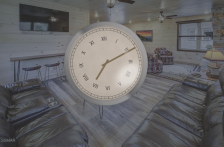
7:11
